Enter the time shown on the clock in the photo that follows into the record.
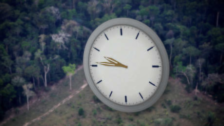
9:46
